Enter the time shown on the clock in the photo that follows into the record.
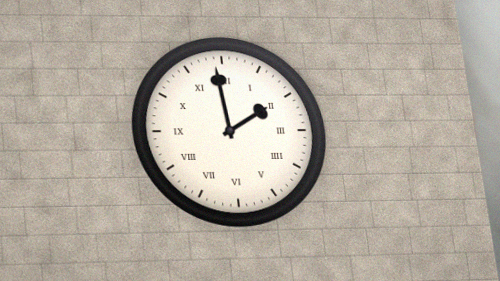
1:59
